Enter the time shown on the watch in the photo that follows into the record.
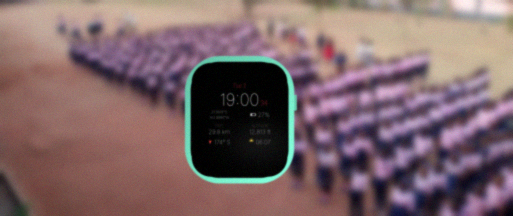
19:00
